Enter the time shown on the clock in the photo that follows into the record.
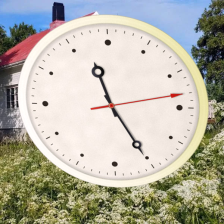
11:25:13
